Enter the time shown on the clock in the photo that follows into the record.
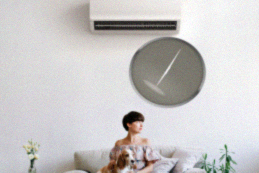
7:05
